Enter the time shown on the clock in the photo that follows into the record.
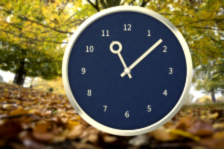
11:08
